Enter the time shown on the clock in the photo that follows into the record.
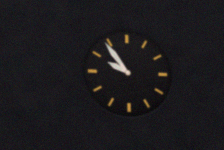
9:54
